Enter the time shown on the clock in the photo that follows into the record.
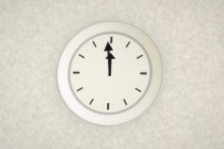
11:59
